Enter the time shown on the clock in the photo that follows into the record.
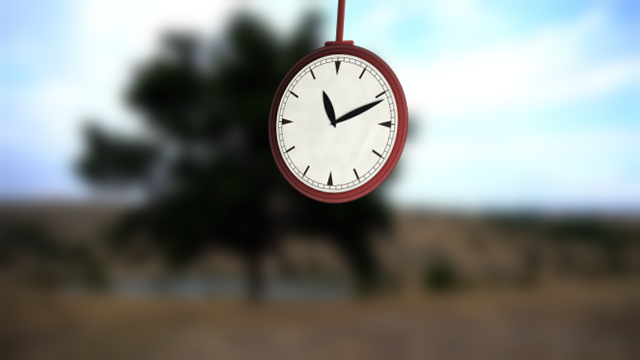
11:11
